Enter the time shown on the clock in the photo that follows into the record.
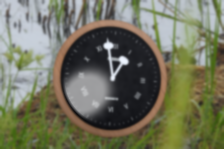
12:58
